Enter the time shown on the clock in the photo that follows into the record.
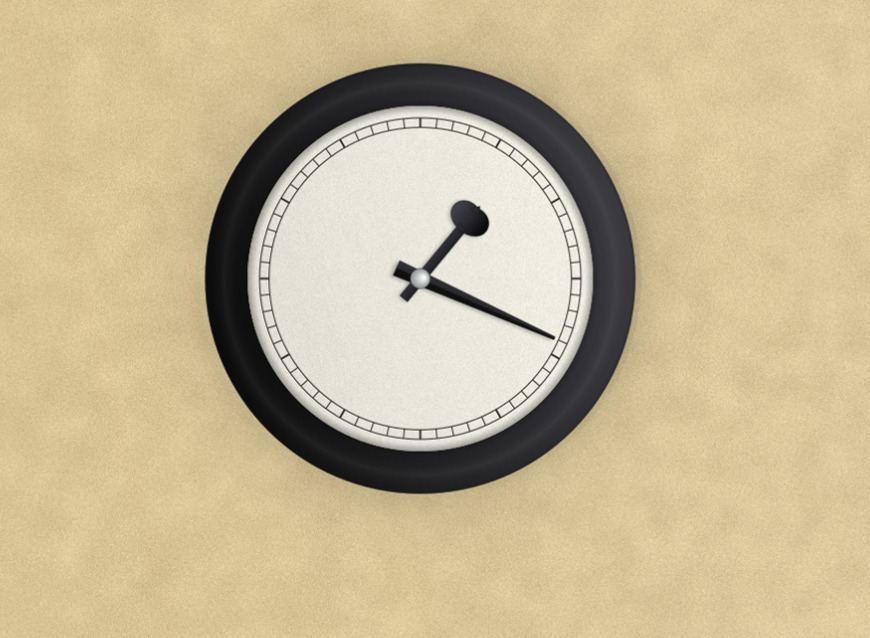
1:19
